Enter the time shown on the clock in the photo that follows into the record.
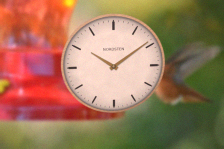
10:09
